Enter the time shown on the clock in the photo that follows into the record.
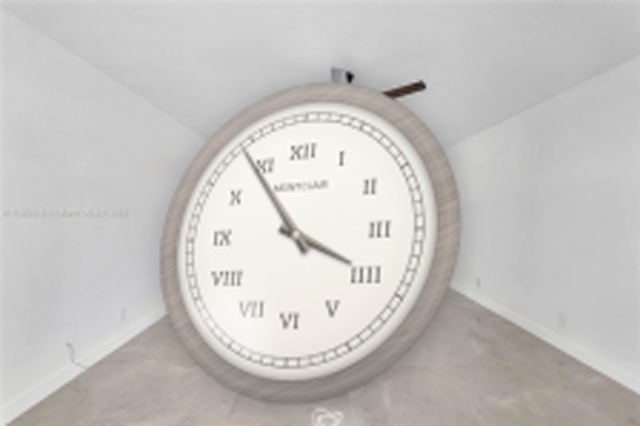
3:54
